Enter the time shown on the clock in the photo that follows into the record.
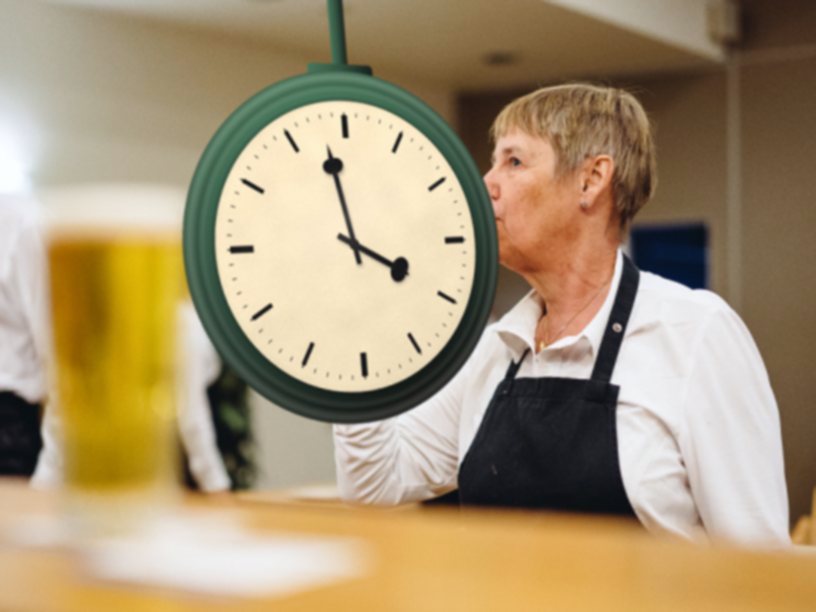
3:58
